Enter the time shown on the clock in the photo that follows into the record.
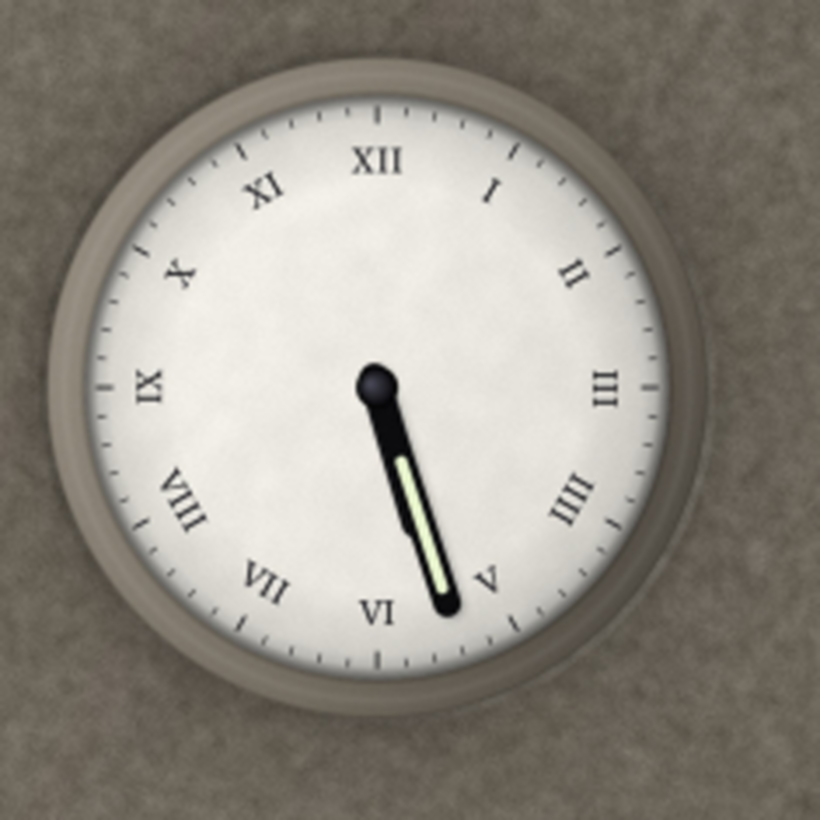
5:27
